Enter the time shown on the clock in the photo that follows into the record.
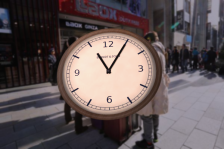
11:05
